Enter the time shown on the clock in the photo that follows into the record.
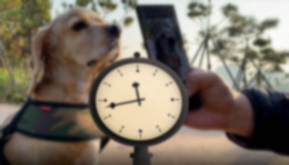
11:43
